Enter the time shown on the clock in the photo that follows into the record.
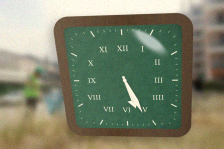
5:26
